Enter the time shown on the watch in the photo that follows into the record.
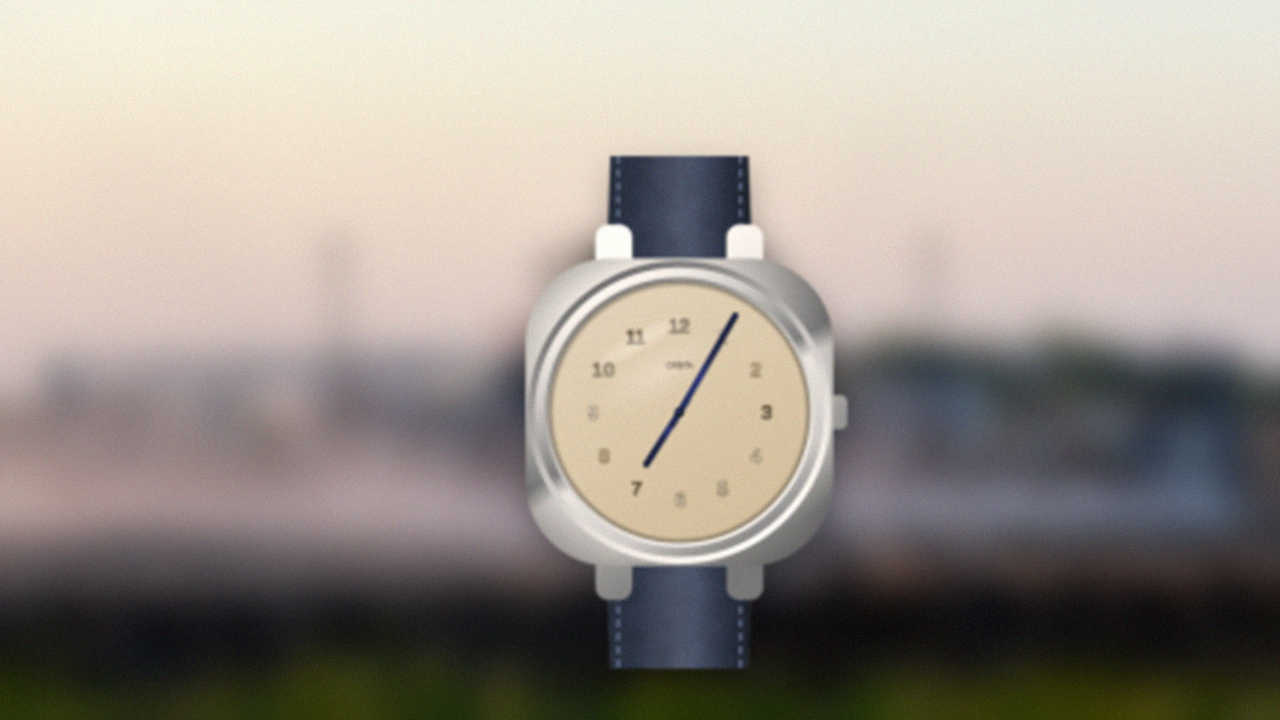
7:05
